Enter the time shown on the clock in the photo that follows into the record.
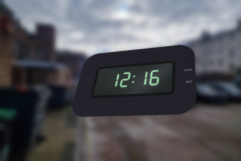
12:16
